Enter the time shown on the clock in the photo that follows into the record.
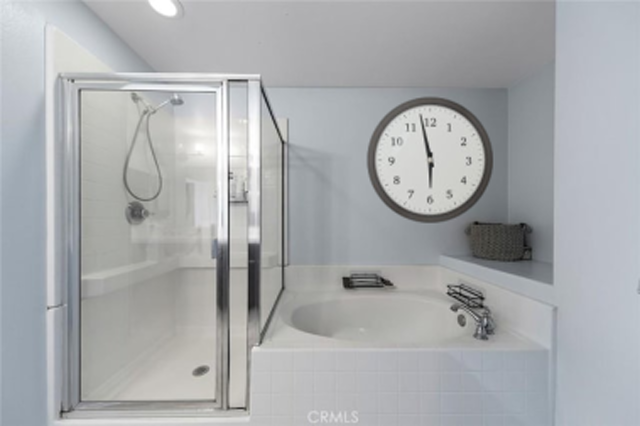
5:58
